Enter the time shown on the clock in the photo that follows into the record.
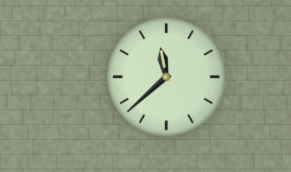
11:38
